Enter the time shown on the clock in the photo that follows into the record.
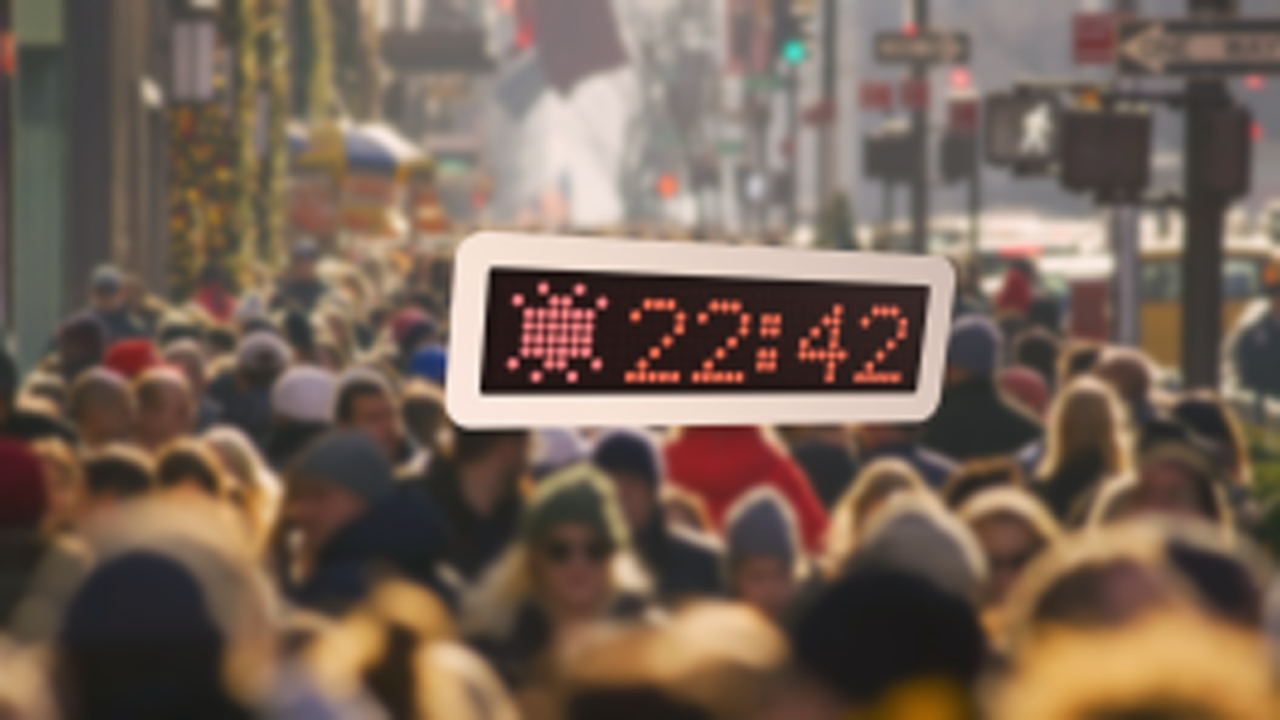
22:42
